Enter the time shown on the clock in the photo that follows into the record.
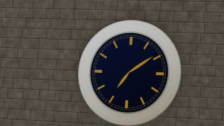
7:09
